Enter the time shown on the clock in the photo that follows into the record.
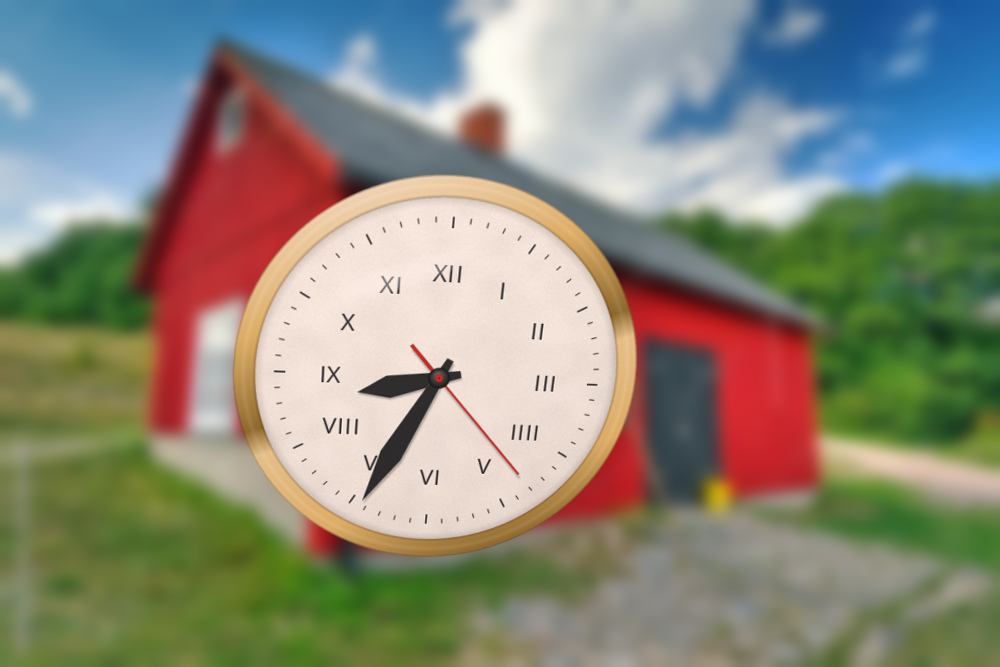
8:34:23
